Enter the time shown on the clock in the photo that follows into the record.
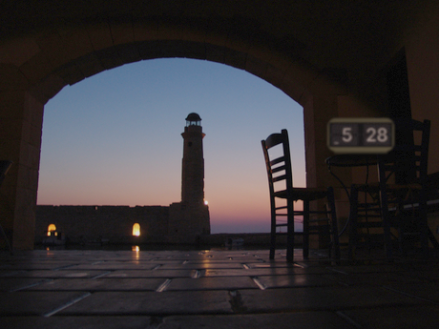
5:28
